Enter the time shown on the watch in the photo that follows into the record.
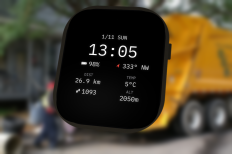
13:05
